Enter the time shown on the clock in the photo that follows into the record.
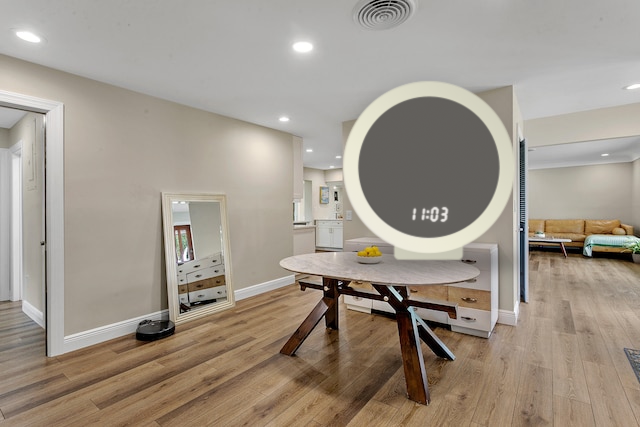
11:03
